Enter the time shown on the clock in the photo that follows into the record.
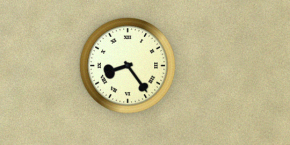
8:24
